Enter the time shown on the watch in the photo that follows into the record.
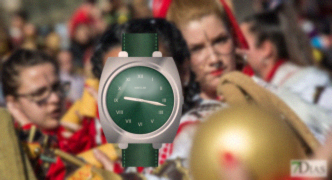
9:17
